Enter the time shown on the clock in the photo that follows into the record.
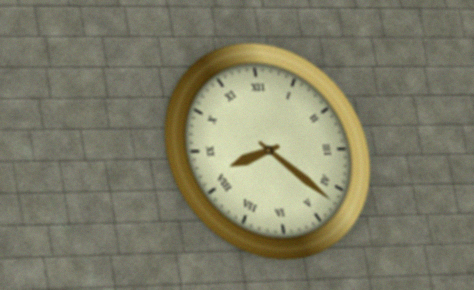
8:22
